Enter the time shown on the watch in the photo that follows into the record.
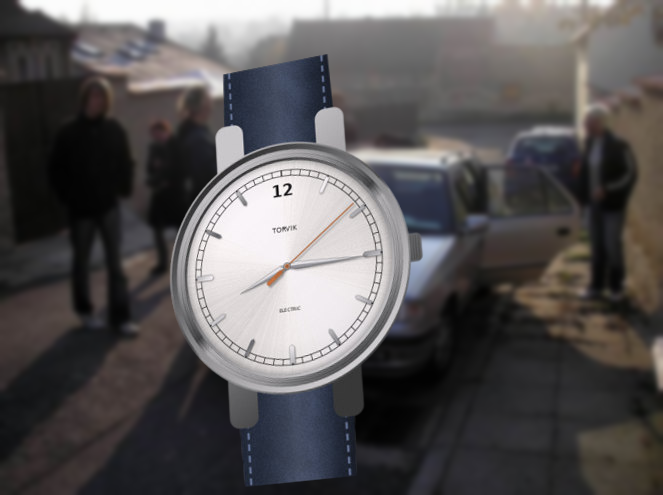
8:15:09
